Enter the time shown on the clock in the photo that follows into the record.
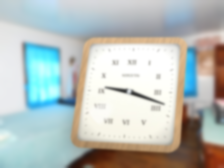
9:18
